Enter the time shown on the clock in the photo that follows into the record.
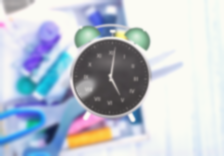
5:01
